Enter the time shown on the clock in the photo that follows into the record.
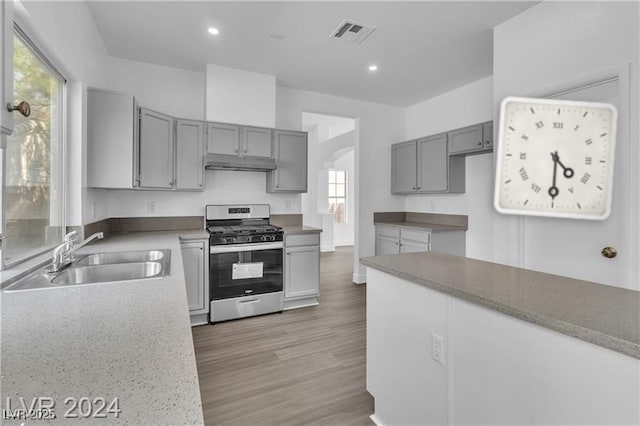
4:30
